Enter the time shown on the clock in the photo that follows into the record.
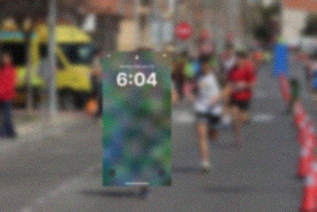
6:04
